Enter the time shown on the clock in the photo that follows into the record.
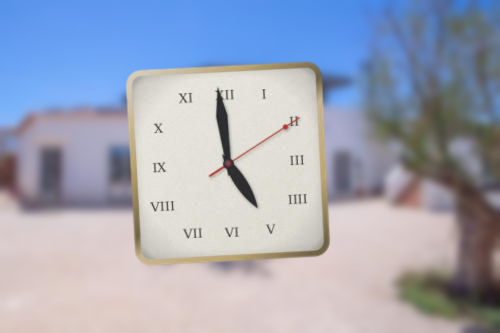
4:59:10
